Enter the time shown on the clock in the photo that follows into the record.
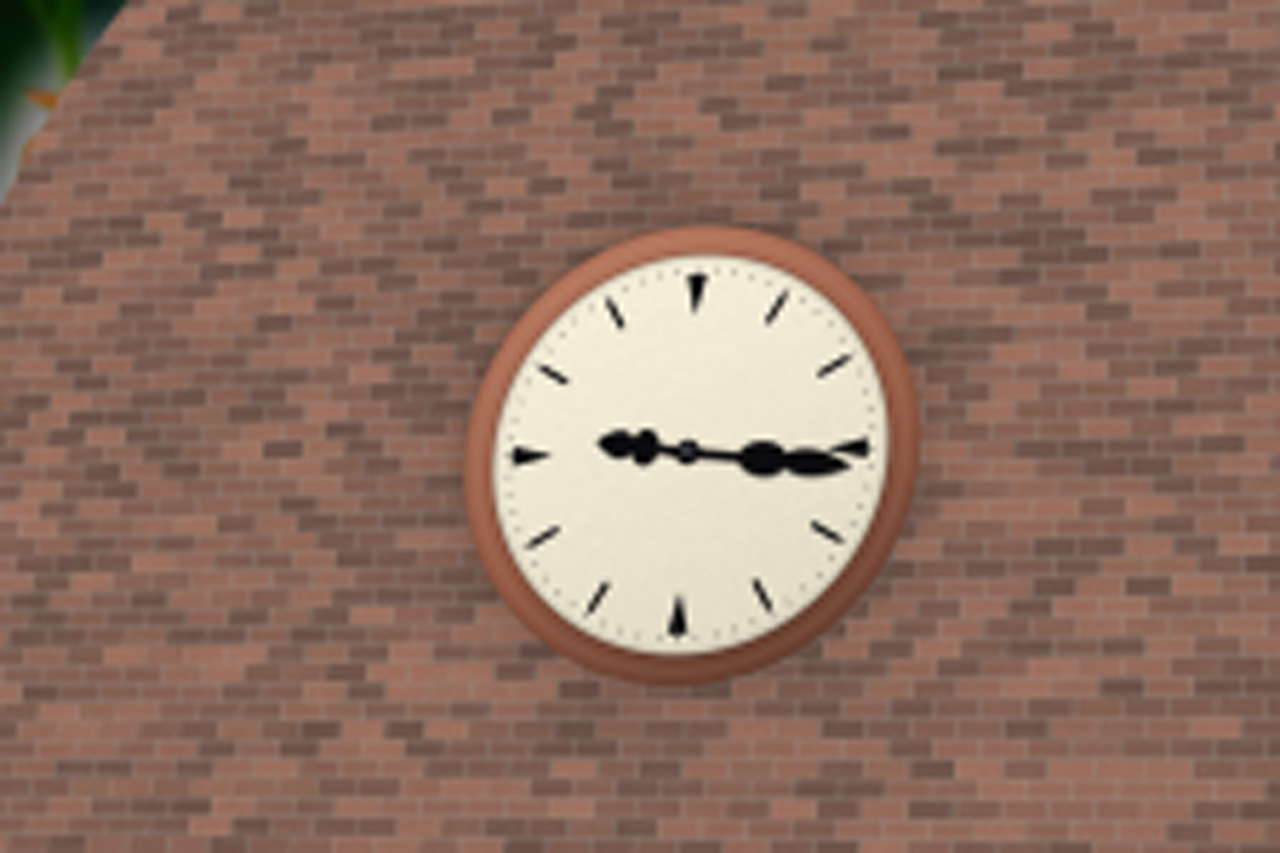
9:16
